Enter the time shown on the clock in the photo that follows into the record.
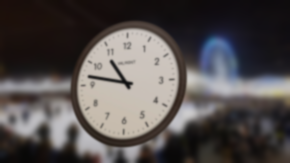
10:47
